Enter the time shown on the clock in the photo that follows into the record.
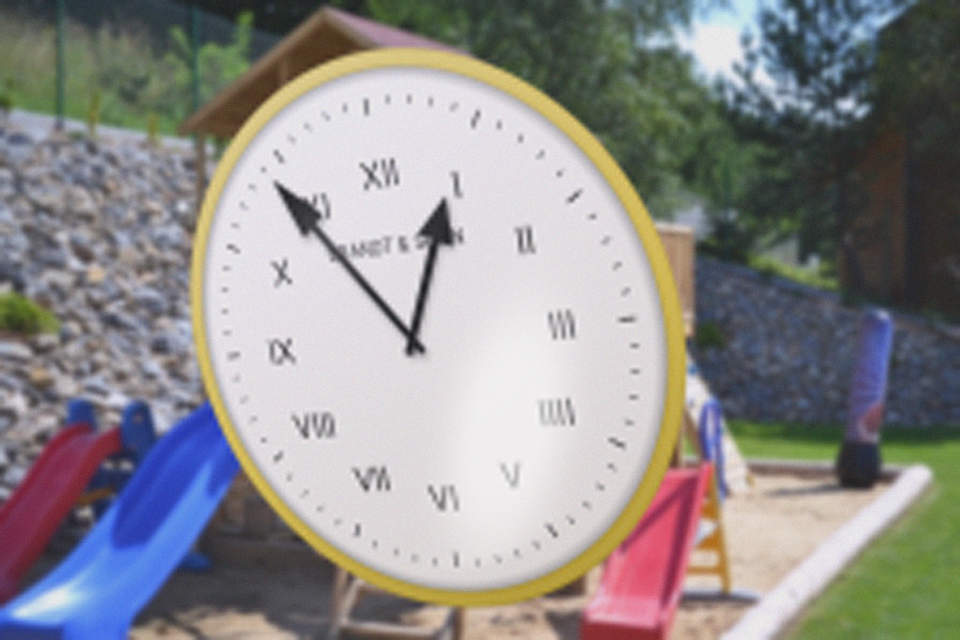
12:54
